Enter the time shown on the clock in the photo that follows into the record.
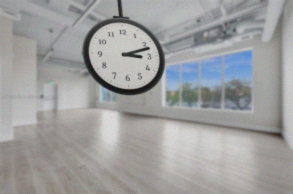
3:12
